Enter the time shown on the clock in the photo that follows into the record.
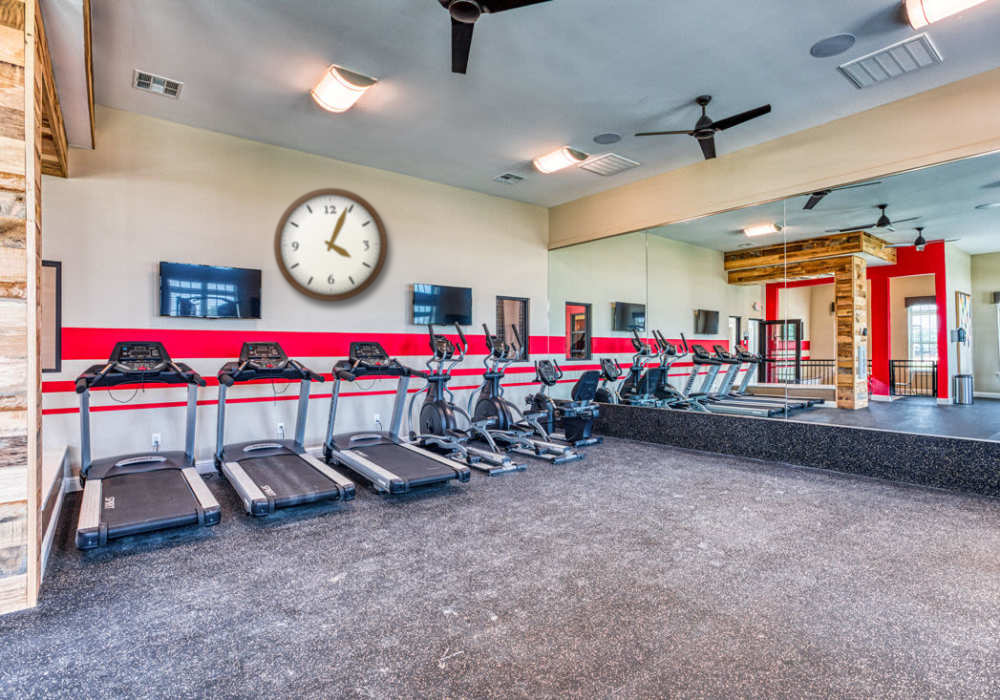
4:04
